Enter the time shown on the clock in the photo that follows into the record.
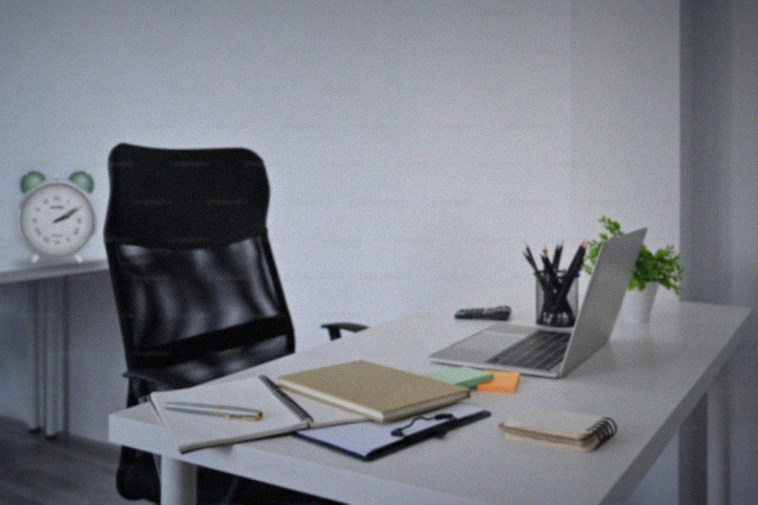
2:10
